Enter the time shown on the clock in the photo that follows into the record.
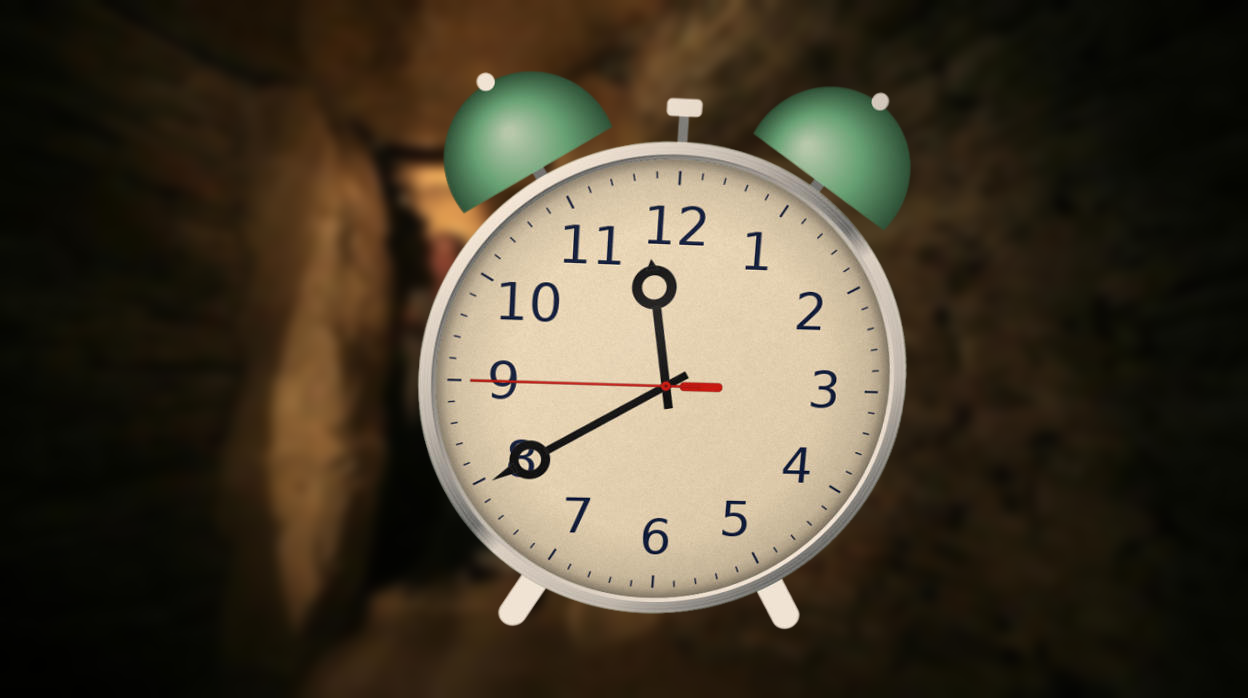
11:39:45
